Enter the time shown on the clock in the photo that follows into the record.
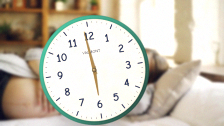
5:59
